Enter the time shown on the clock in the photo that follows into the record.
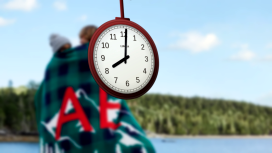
8:01
